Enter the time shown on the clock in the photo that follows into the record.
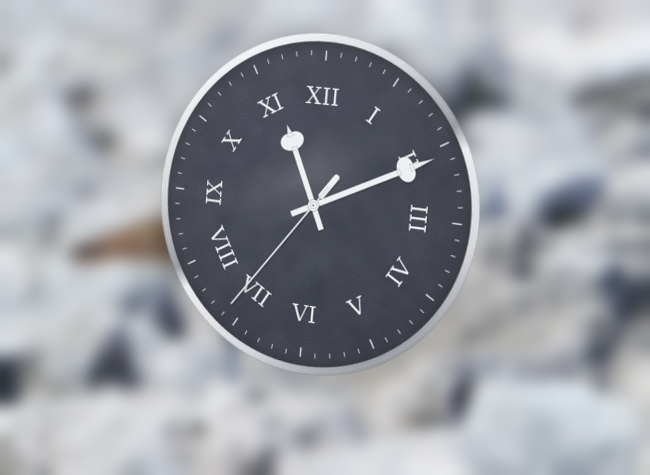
11:10:36
